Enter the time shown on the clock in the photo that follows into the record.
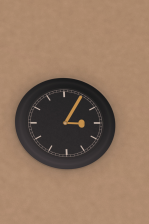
3:05
